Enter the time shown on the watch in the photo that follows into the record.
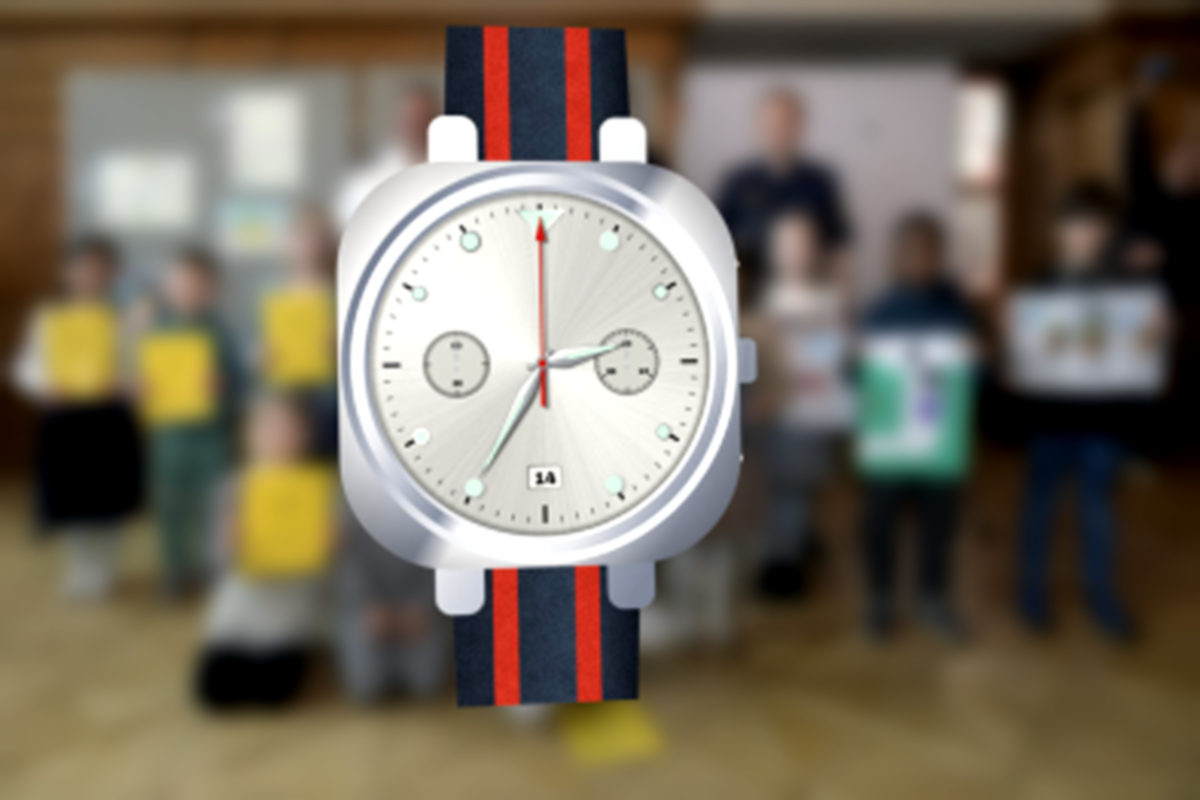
2:35
